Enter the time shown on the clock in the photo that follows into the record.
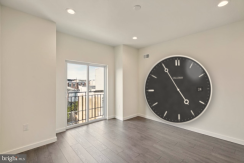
4:55
